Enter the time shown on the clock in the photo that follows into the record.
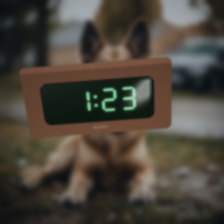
1:23
